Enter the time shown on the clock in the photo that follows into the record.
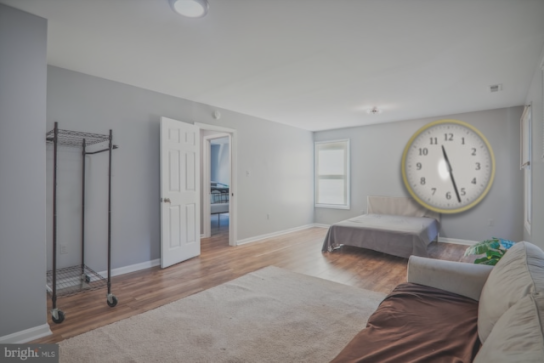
11:27
